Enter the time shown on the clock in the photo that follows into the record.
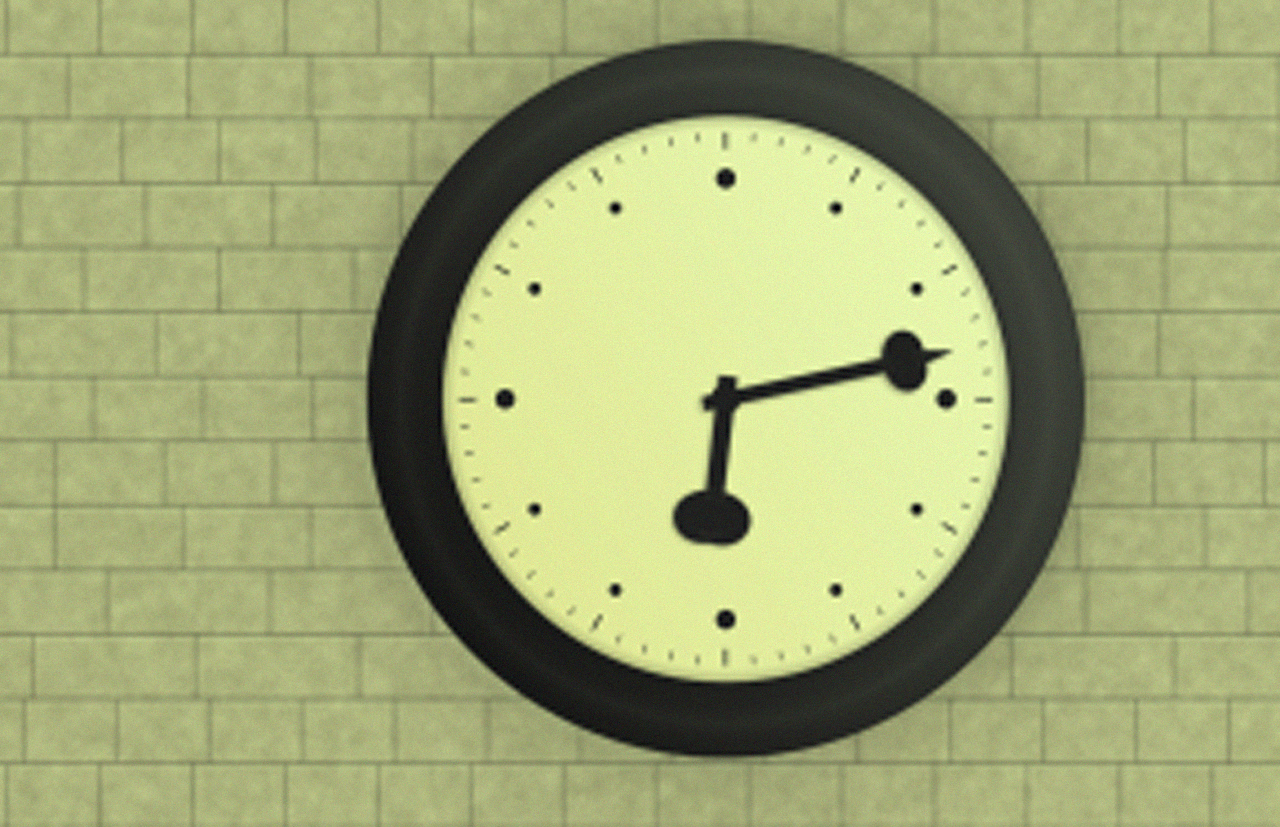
6:13
